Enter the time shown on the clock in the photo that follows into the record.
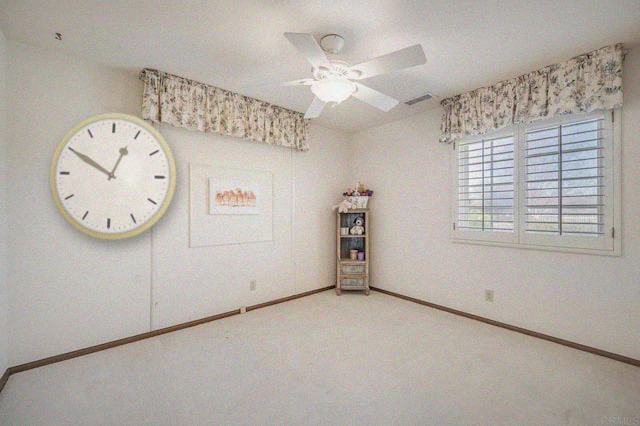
12:50
